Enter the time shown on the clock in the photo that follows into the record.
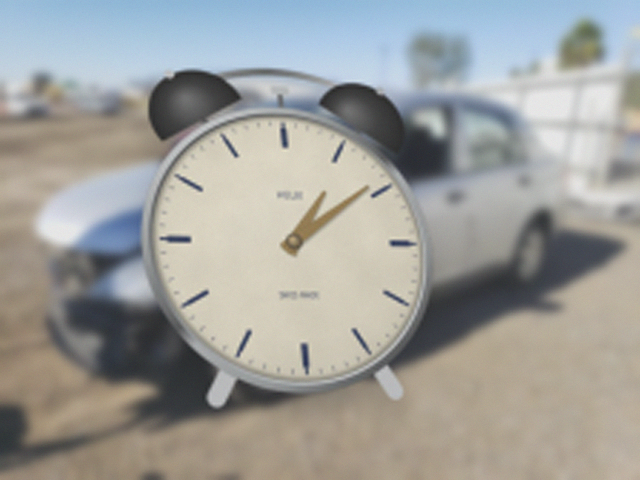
1:09
